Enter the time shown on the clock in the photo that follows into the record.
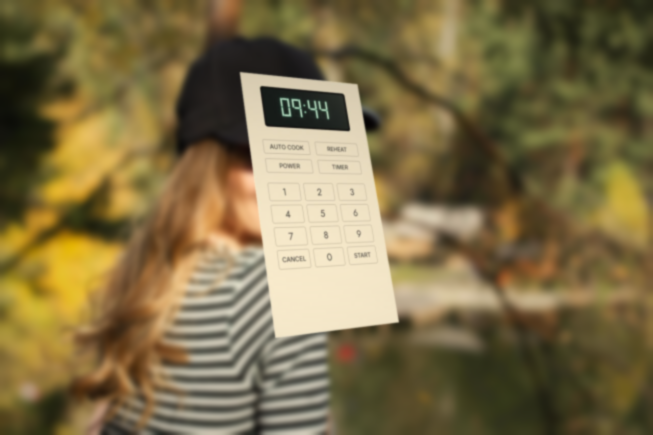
9:44
